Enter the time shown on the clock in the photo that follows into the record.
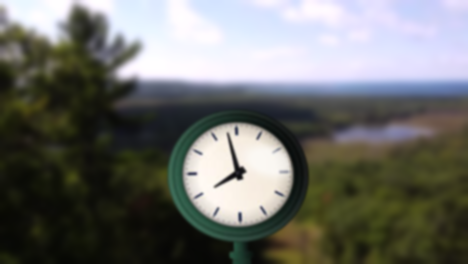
7:58
